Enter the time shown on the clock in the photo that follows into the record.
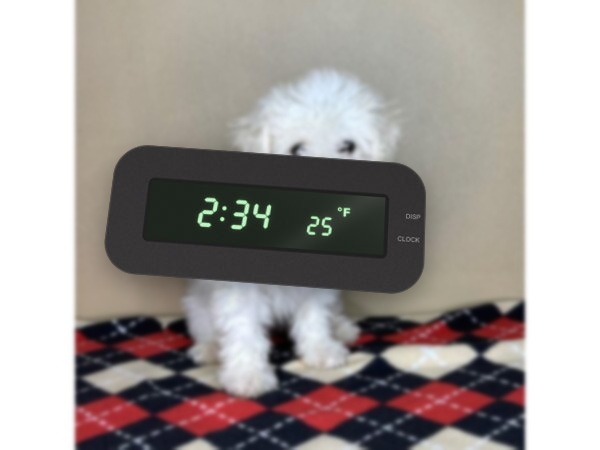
2:34
